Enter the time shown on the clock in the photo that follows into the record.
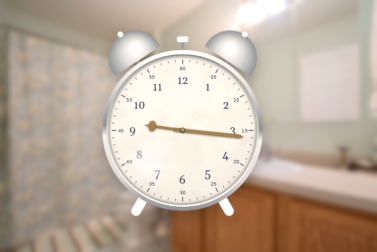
9:16
